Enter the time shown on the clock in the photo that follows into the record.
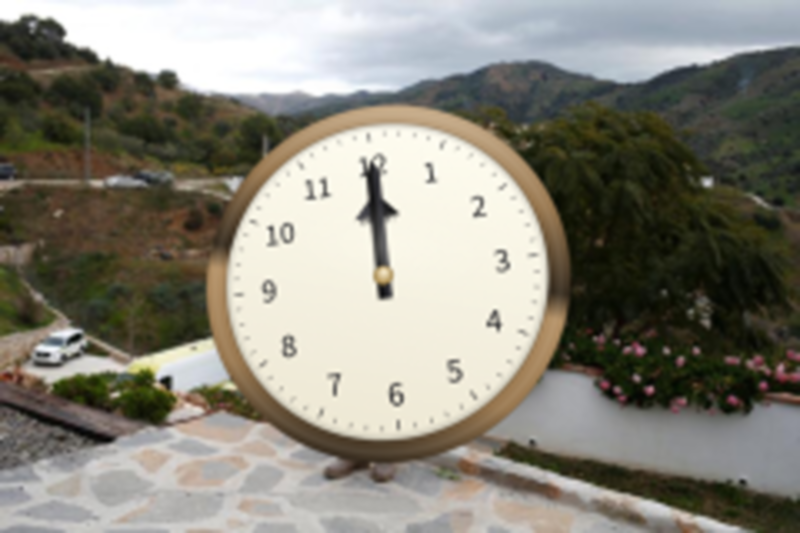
12:00
